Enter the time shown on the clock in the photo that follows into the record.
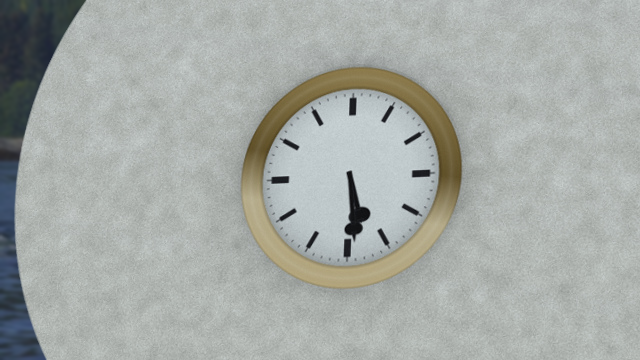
5:29
